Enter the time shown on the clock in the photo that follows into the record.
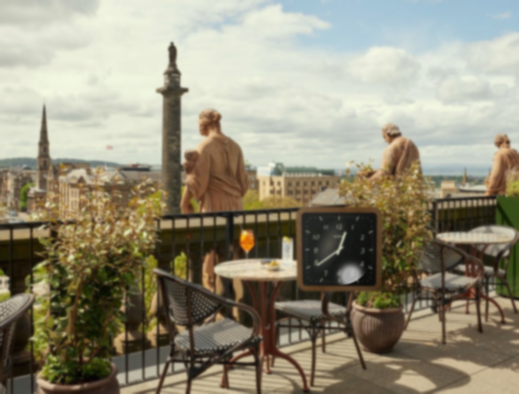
12:39
